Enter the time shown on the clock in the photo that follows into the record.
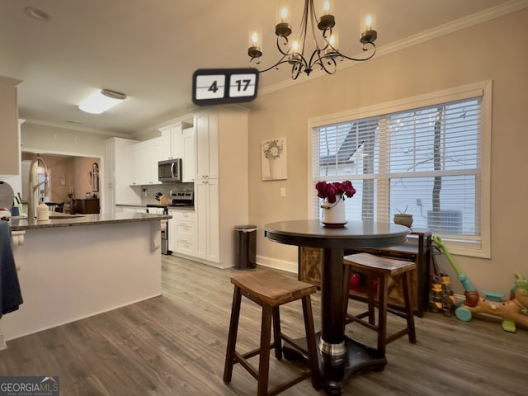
4:17
